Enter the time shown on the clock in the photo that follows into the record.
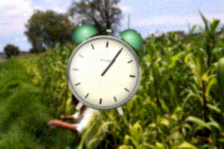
1:05
